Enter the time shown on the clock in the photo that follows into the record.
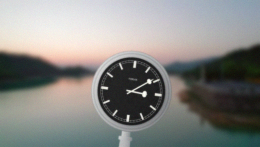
3:09
